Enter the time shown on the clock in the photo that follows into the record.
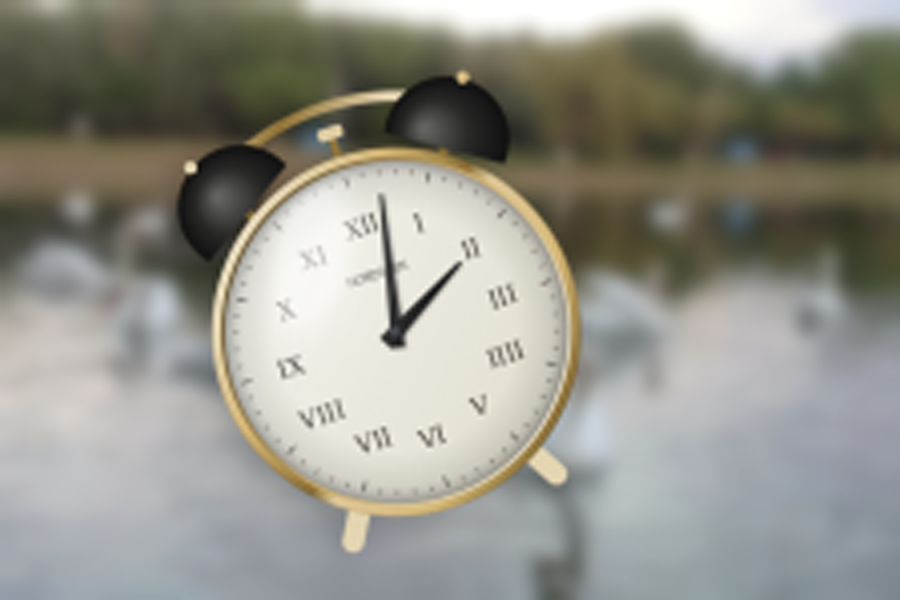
2:02
